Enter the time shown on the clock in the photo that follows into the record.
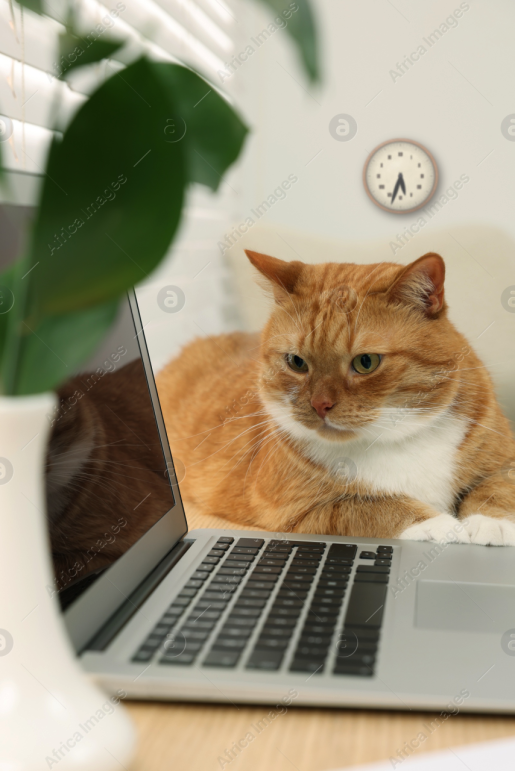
5:33
